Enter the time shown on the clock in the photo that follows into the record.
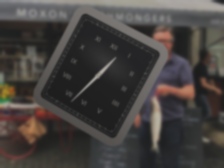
12:33
